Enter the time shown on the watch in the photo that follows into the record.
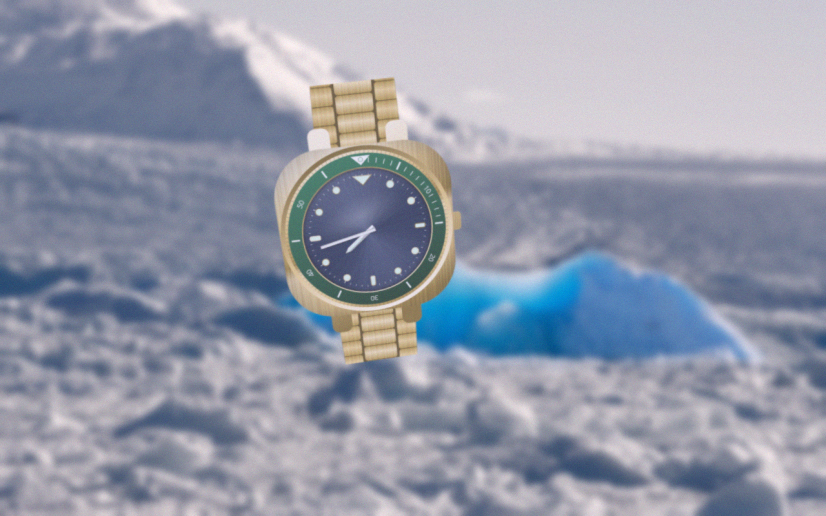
7:43
